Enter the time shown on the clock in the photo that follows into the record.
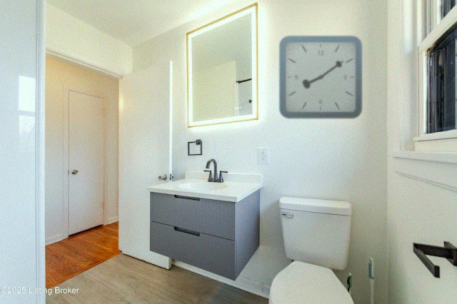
8:09
